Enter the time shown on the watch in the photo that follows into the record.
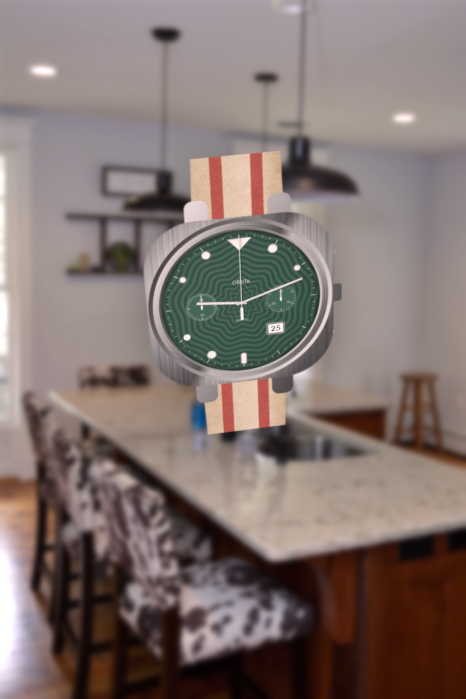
9:12
